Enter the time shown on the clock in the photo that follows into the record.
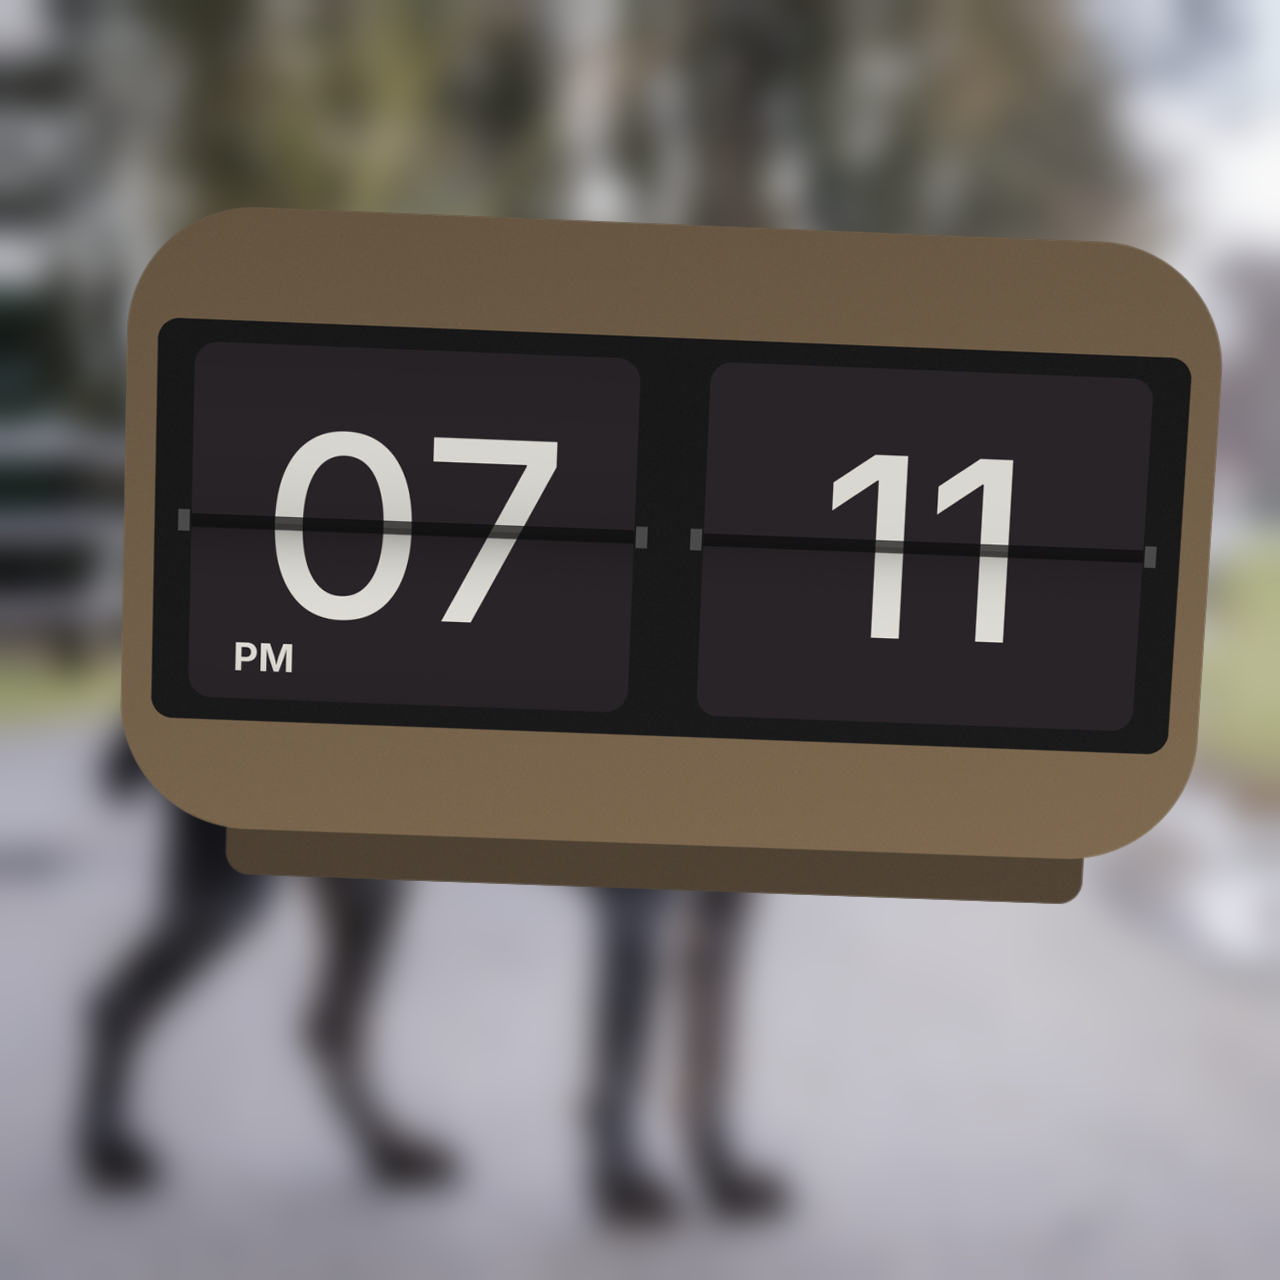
7:11
